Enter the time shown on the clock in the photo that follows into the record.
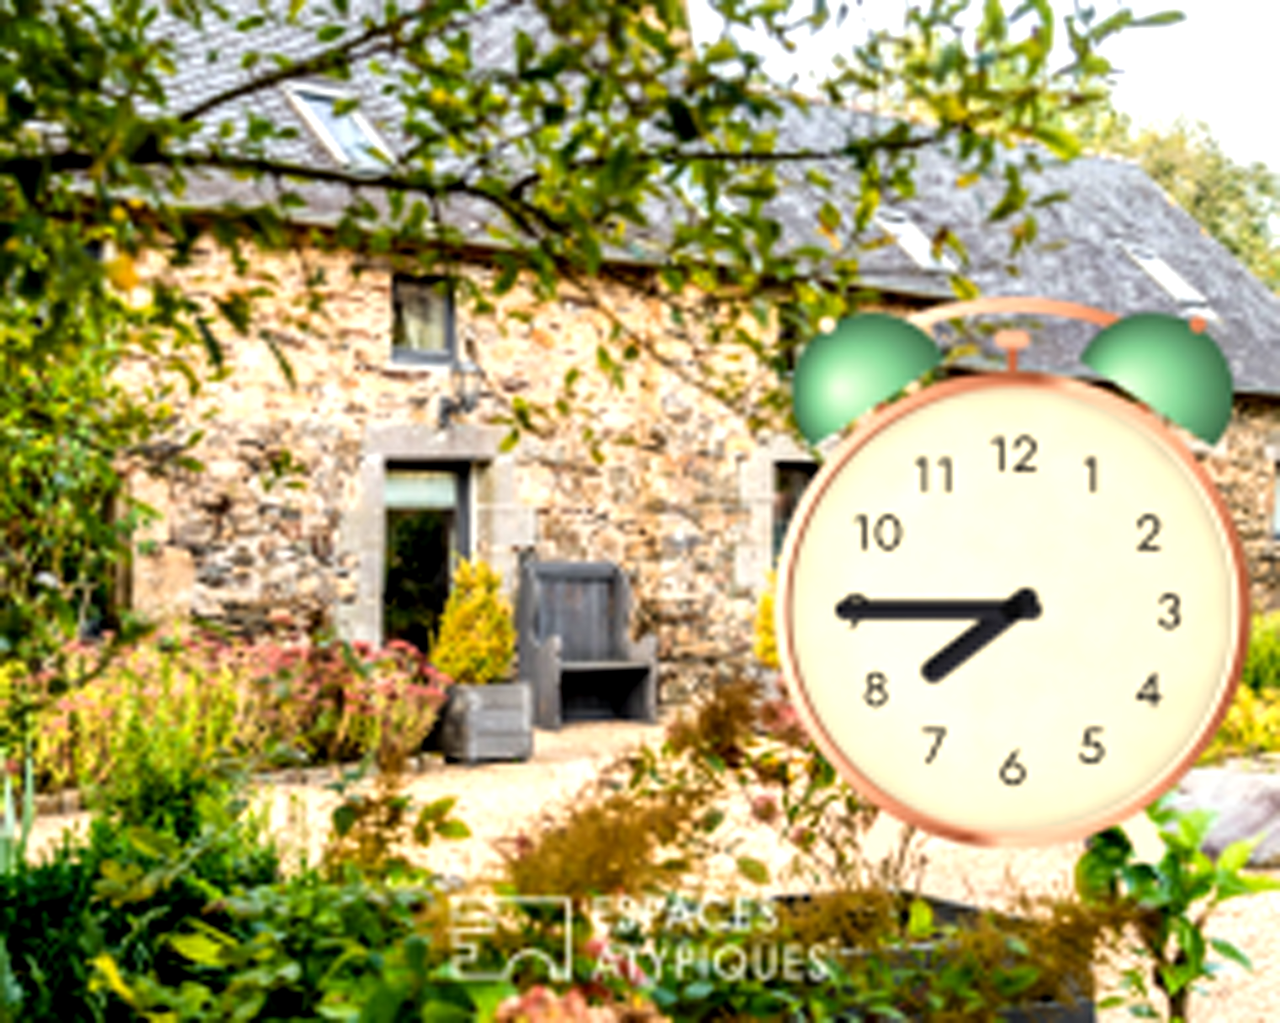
7:45
